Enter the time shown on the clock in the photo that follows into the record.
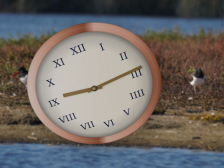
9:14
